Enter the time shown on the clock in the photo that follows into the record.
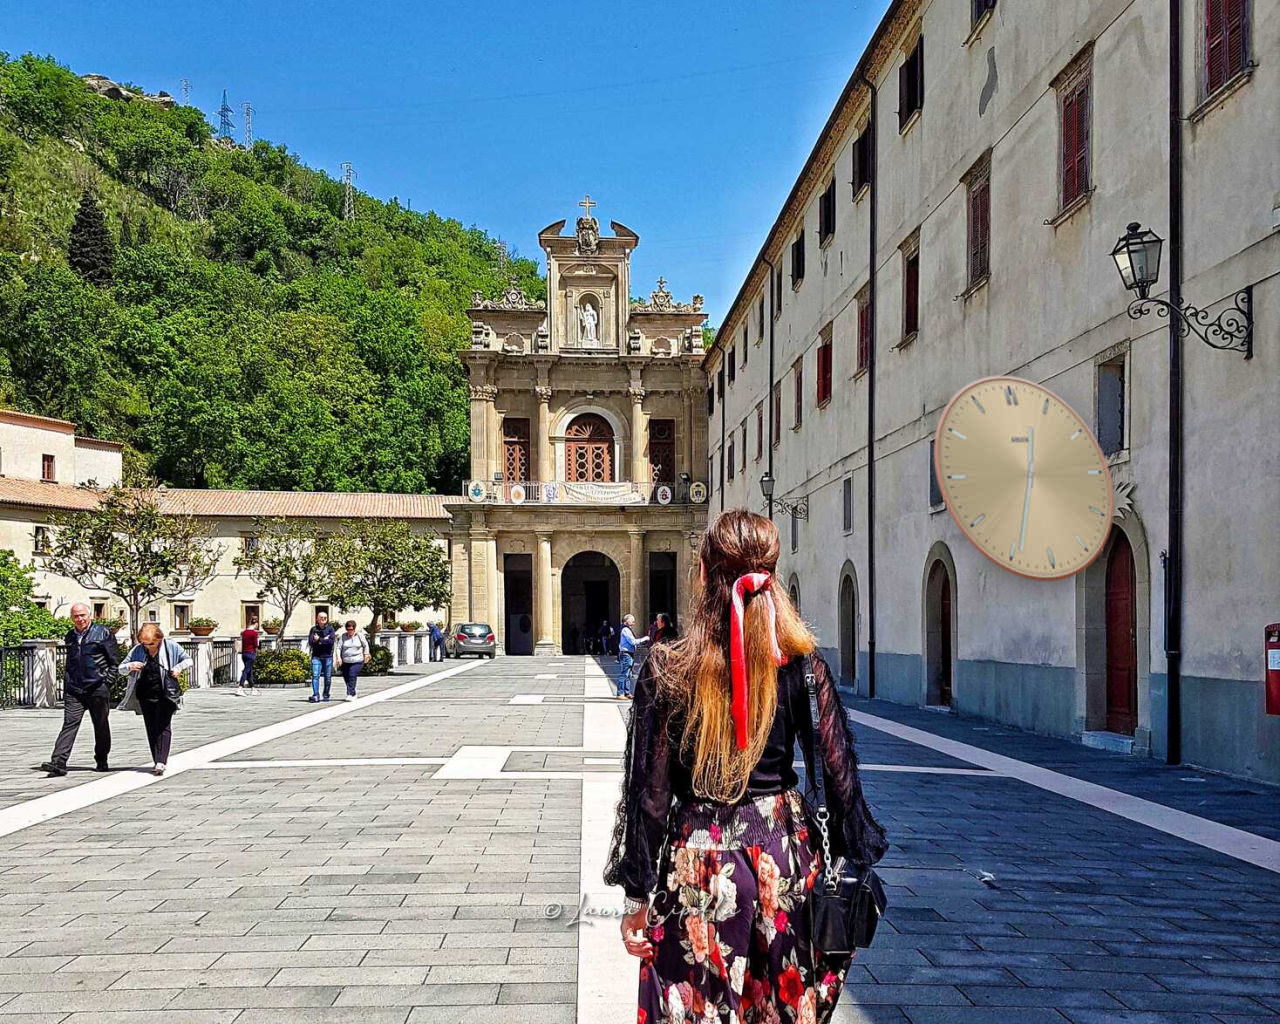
12:34
